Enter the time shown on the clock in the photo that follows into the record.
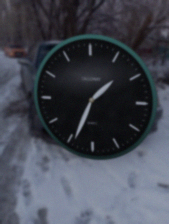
1:34
